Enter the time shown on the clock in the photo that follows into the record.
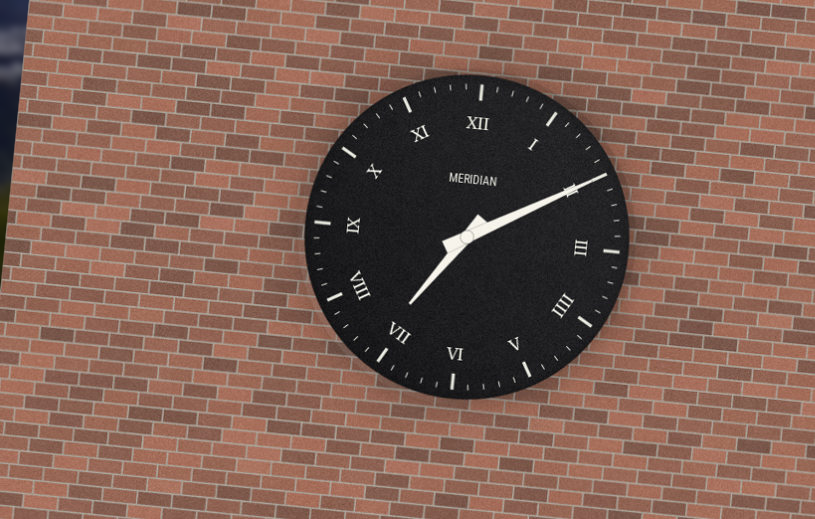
7:10
